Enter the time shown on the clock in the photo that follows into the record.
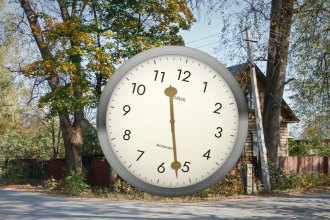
11:27
